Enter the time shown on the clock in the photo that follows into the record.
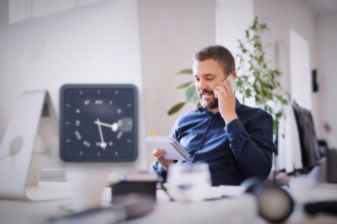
3:28
